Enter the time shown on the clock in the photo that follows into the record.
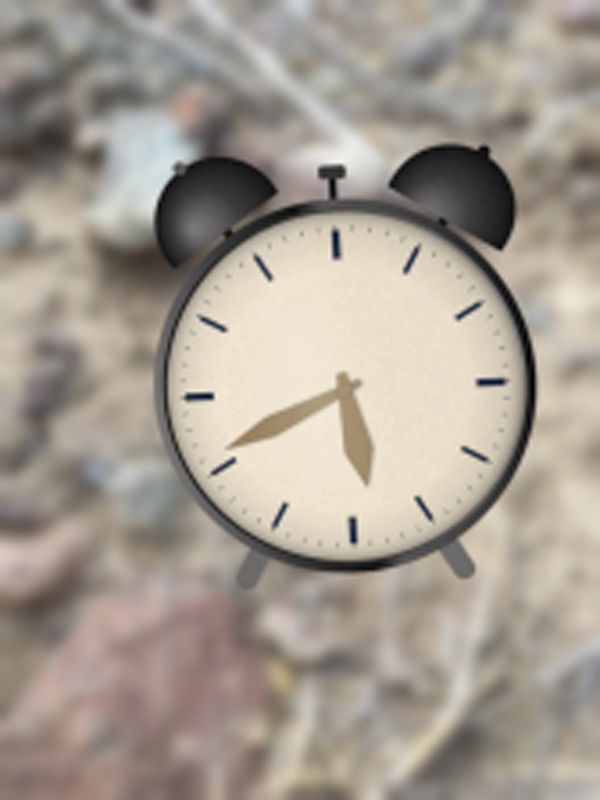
5:41
